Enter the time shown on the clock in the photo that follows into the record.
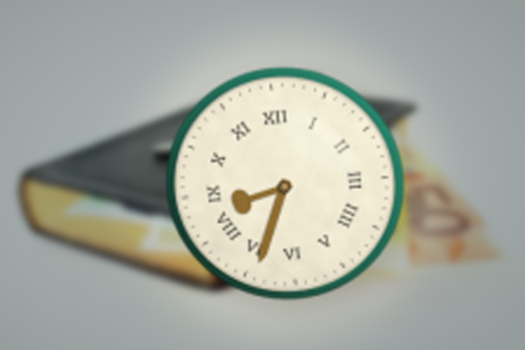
8:34
